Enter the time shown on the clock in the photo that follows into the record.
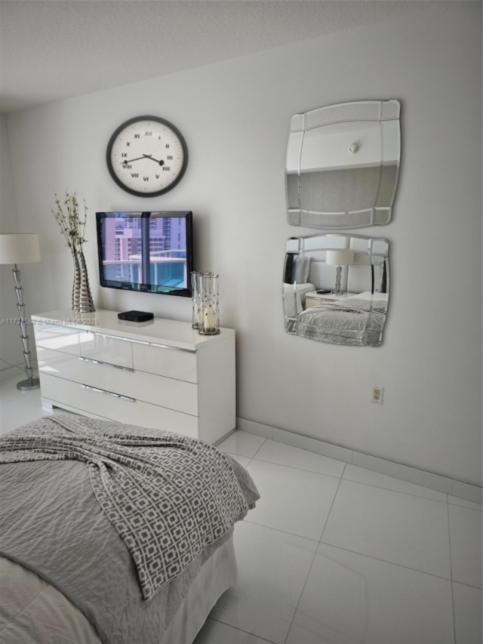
3:42
